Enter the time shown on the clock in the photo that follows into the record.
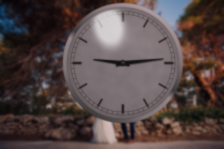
9:14
